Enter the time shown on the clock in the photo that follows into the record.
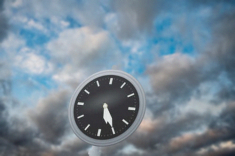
5:25
